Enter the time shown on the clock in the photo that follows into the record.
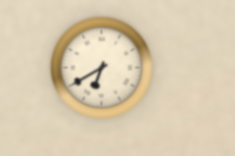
6:40
